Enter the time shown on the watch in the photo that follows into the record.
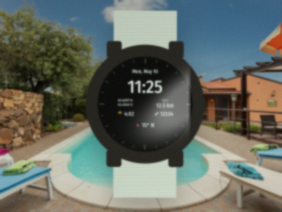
11:25
